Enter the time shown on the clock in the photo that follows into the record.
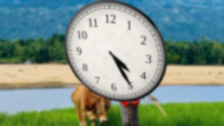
4:25
